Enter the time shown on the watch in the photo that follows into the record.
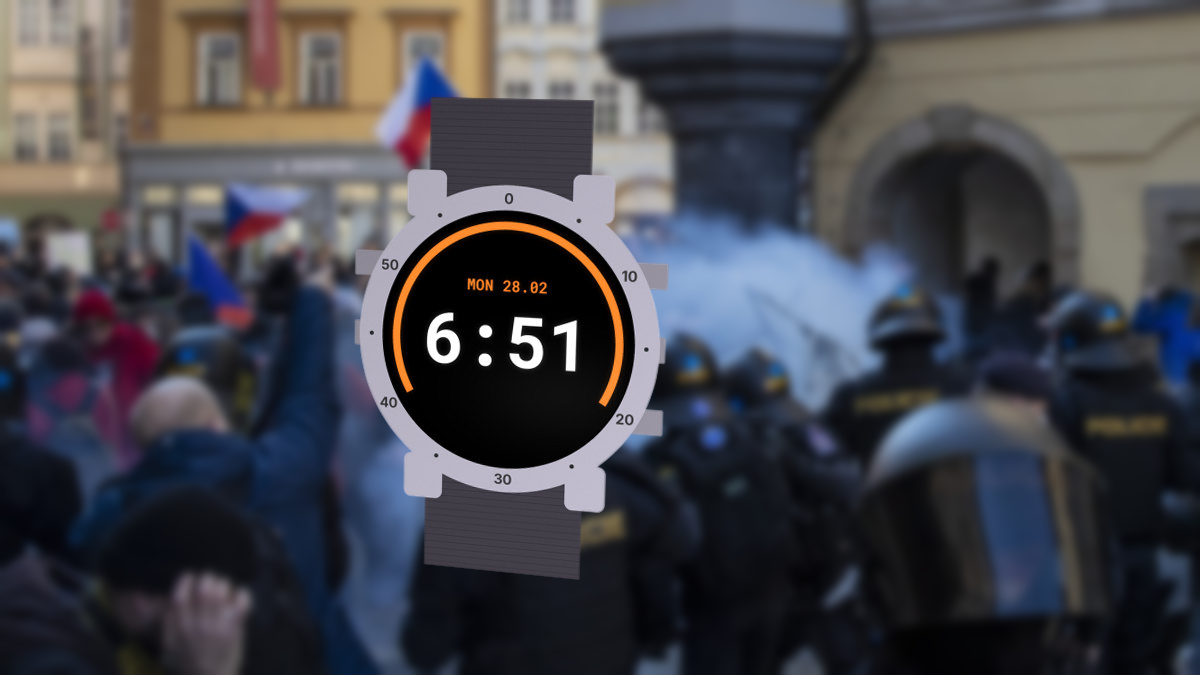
6:51
